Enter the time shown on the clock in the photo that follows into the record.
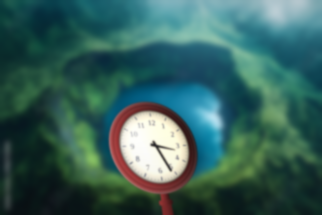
3:26
